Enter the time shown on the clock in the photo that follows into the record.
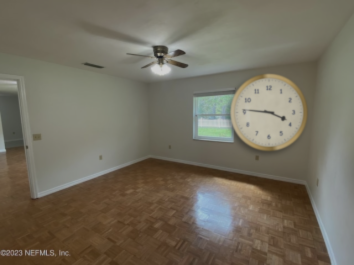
3:46
